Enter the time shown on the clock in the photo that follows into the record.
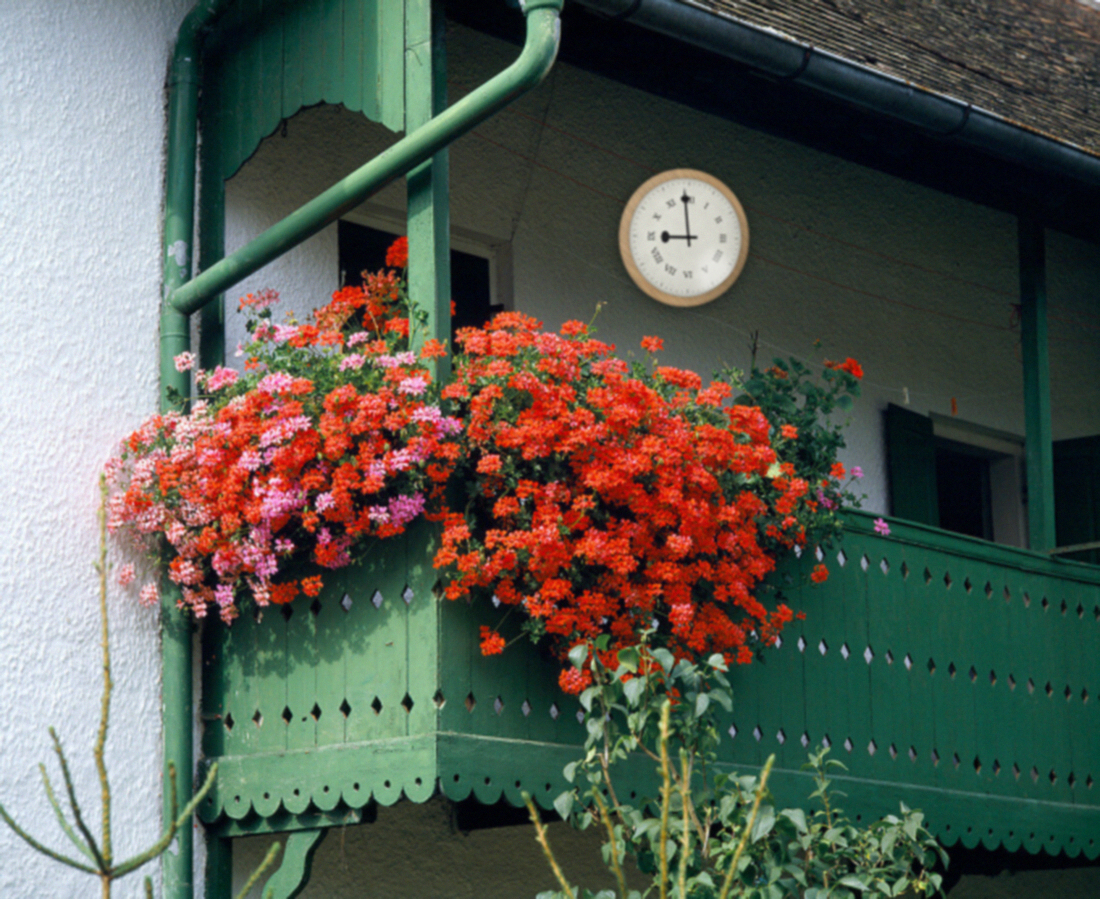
8:59
